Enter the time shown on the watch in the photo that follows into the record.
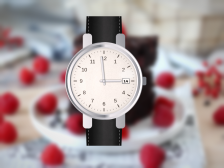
2:59
